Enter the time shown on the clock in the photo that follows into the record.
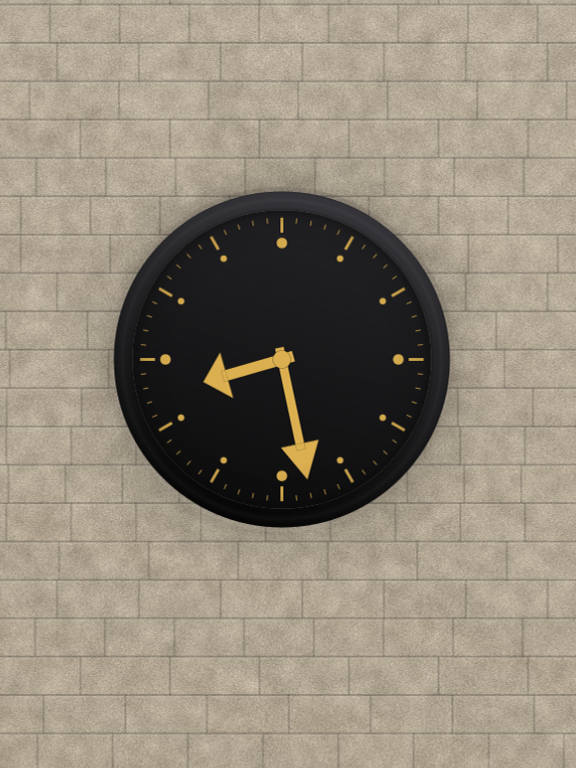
8:28
